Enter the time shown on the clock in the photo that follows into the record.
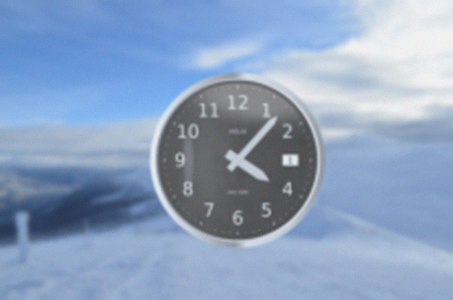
4:07
